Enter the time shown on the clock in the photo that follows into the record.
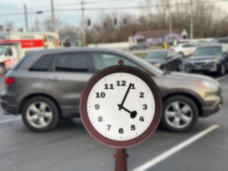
4:04
